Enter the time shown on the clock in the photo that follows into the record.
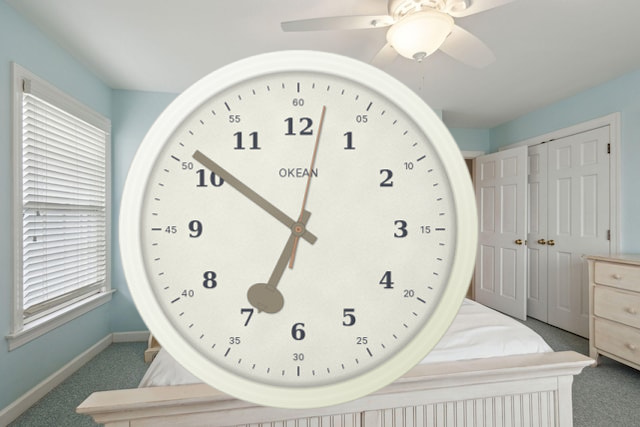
6:51:02
